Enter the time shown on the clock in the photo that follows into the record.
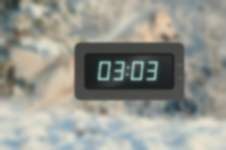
3:03
